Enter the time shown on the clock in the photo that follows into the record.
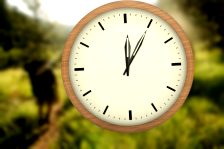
12:05
